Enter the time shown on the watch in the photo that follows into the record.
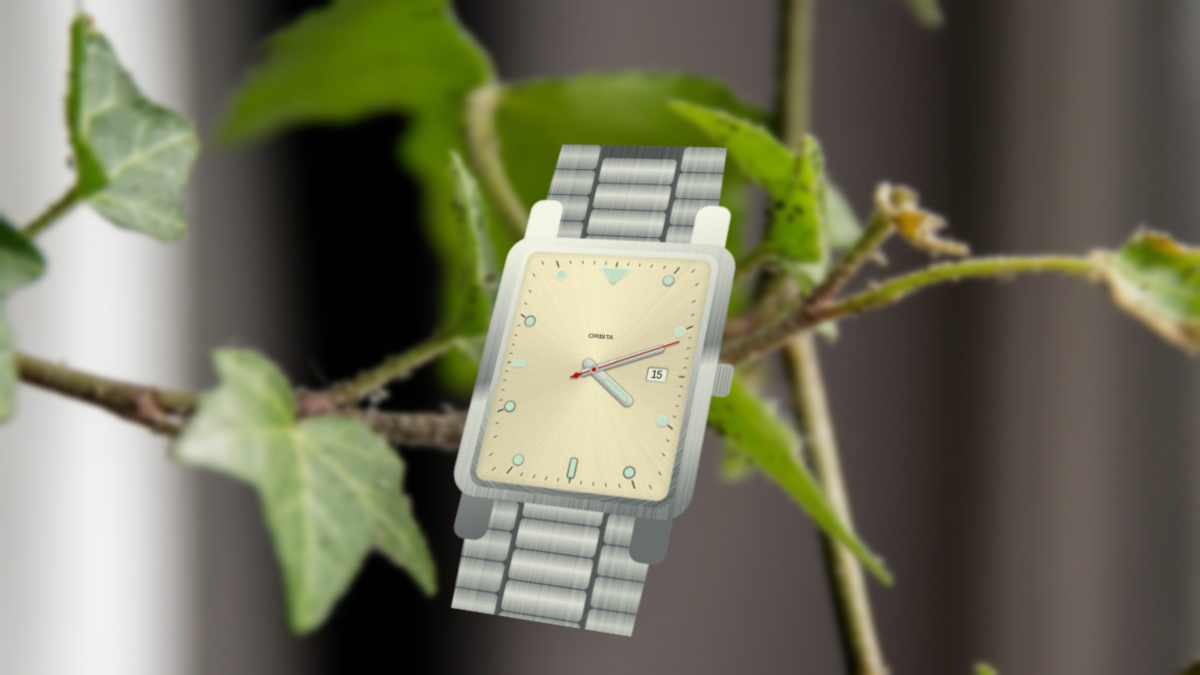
4:11:11
